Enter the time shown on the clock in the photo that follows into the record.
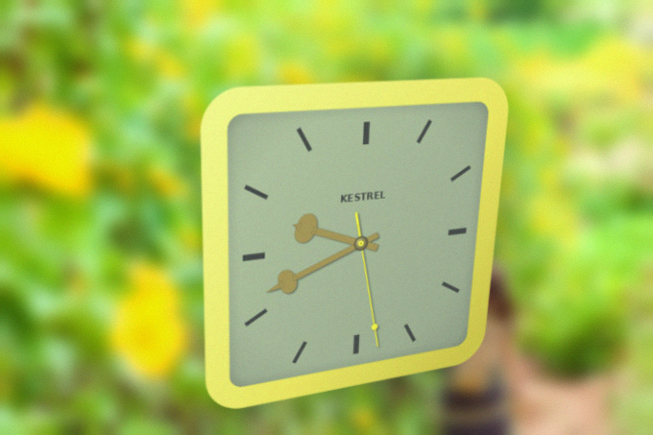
9:41:28
